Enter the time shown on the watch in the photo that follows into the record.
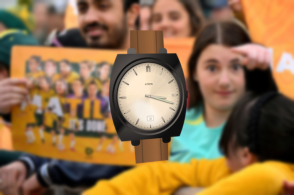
3:18
